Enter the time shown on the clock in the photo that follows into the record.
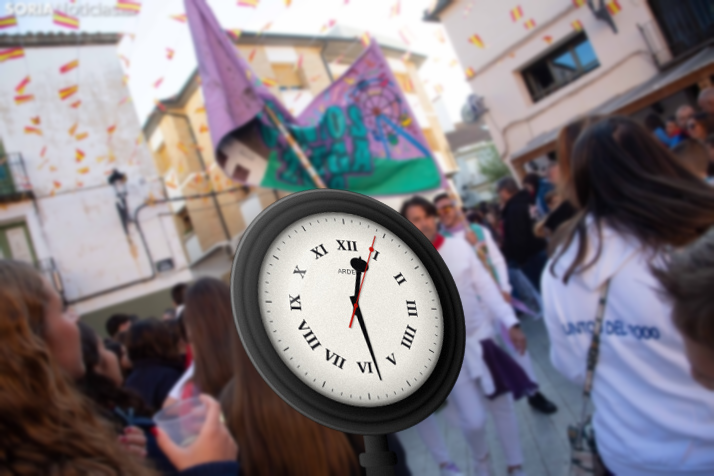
12:28:04
